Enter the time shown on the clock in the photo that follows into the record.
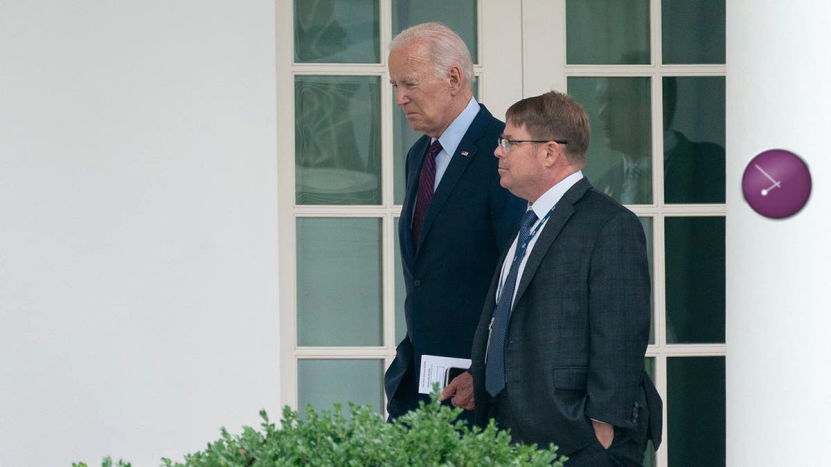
7:52
